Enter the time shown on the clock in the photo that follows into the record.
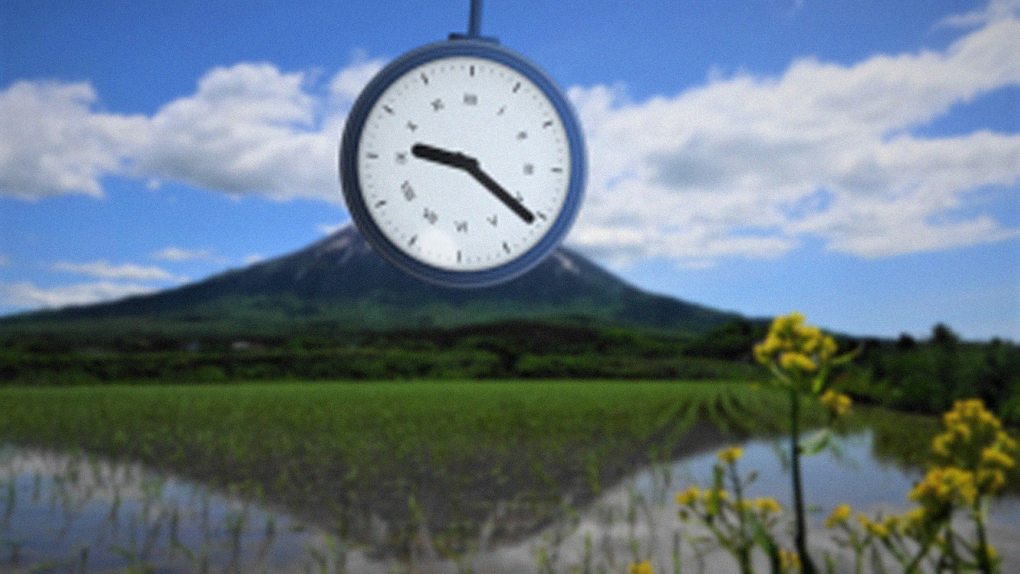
9:21
